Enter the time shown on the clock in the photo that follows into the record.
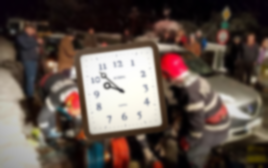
9:53
